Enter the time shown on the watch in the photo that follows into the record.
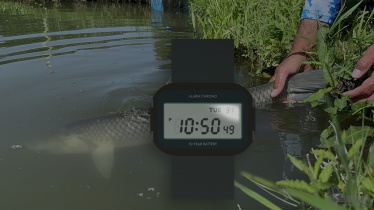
10:50:49
